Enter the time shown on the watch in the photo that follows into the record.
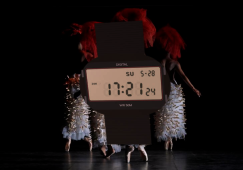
17:21:24
